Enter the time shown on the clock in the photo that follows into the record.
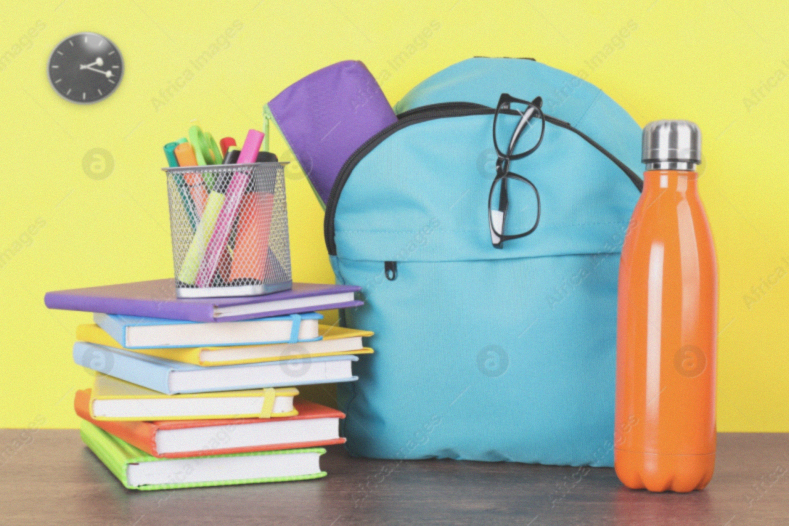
2:18
